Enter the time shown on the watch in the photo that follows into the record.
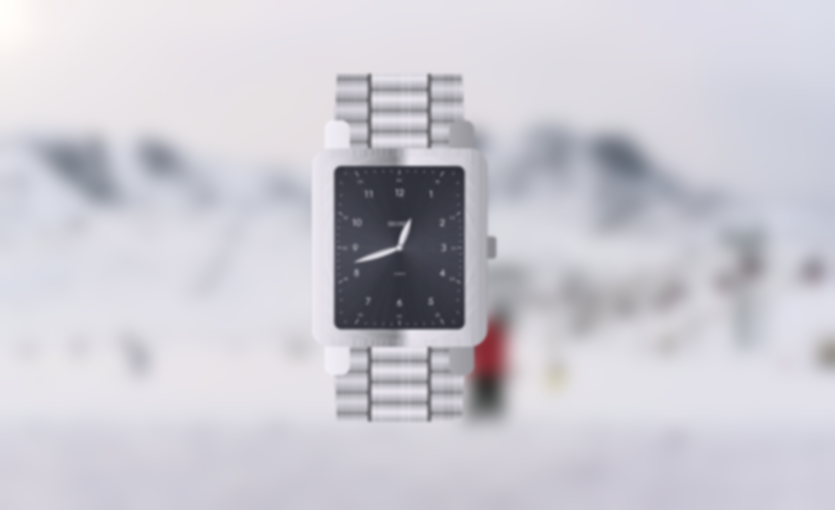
12:42
